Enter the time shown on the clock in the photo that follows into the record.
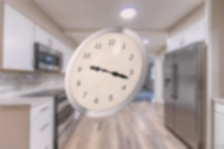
9:17
